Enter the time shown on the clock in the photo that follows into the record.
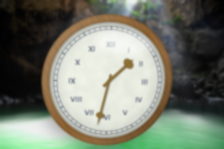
1:32
